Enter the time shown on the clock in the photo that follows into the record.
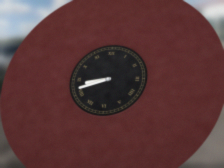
8:42
